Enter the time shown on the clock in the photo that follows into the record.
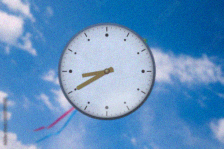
8:40
